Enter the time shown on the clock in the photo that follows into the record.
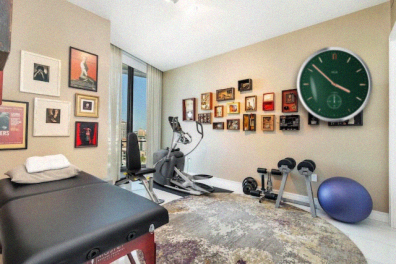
3:52
